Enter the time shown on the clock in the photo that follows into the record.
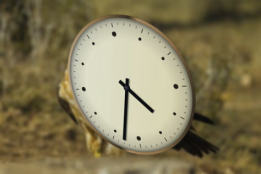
4:33
